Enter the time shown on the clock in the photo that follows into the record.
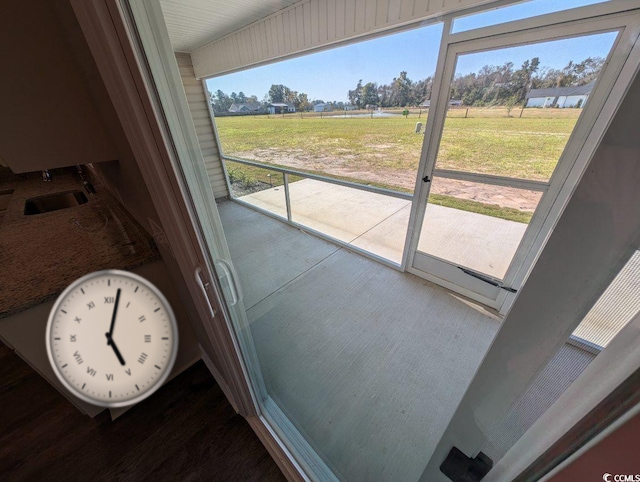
5:02
